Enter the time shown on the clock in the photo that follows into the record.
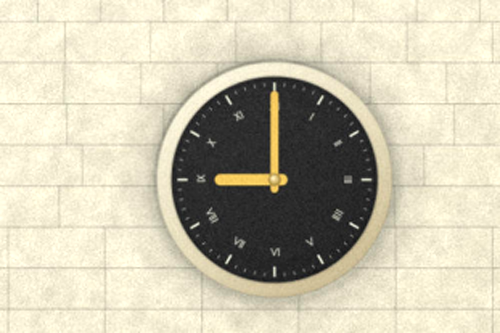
9:00
